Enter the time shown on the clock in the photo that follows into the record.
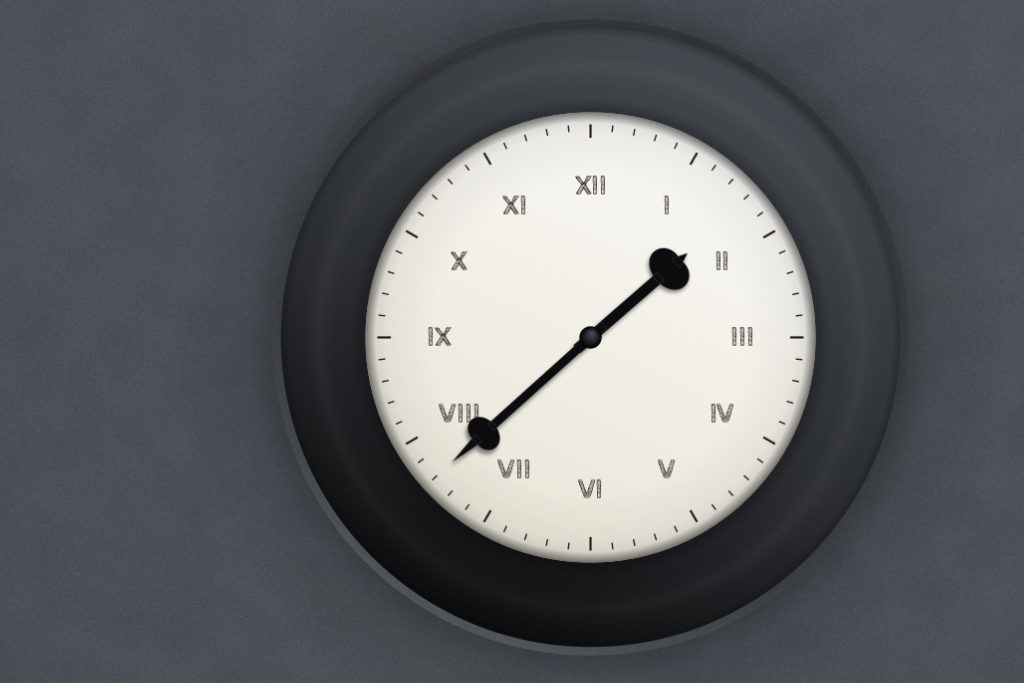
1:38
